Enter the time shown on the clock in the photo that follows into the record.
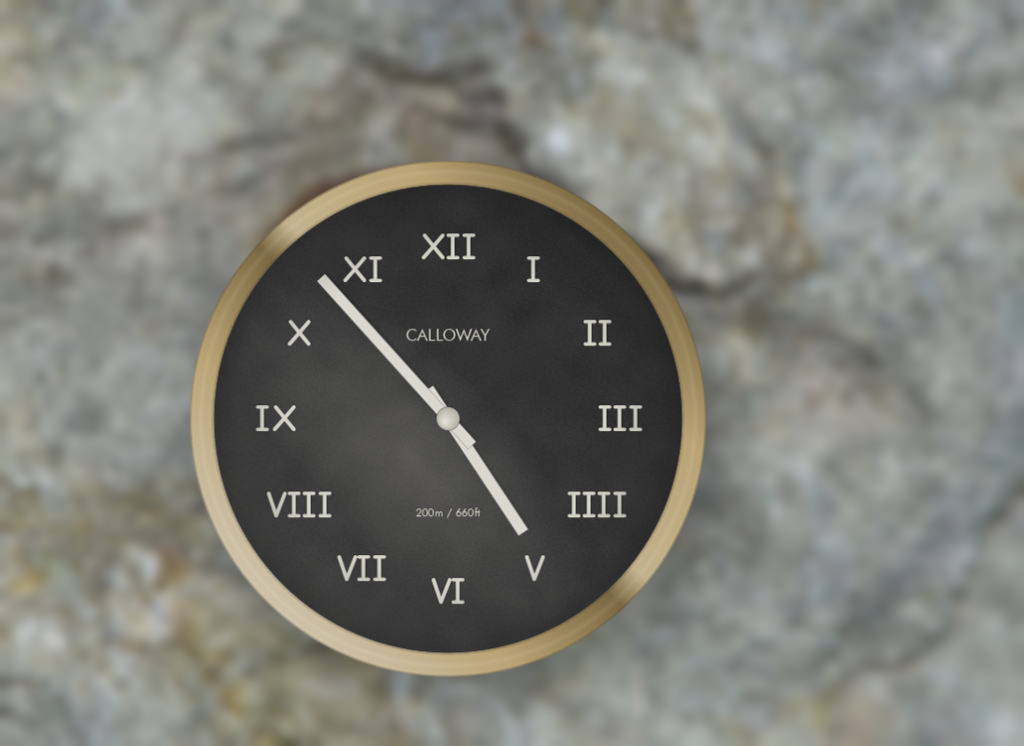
4:53
